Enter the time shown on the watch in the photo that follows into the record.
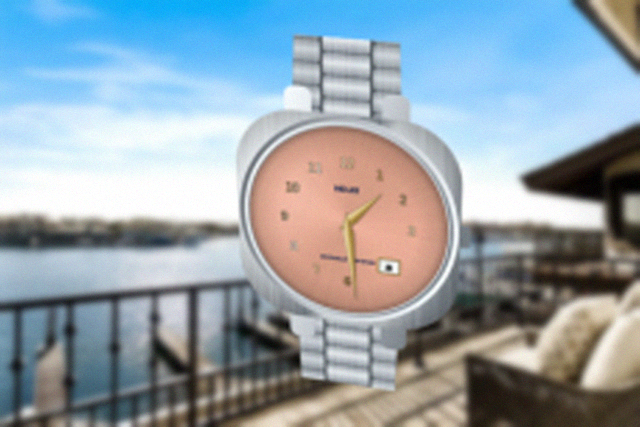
1:29
